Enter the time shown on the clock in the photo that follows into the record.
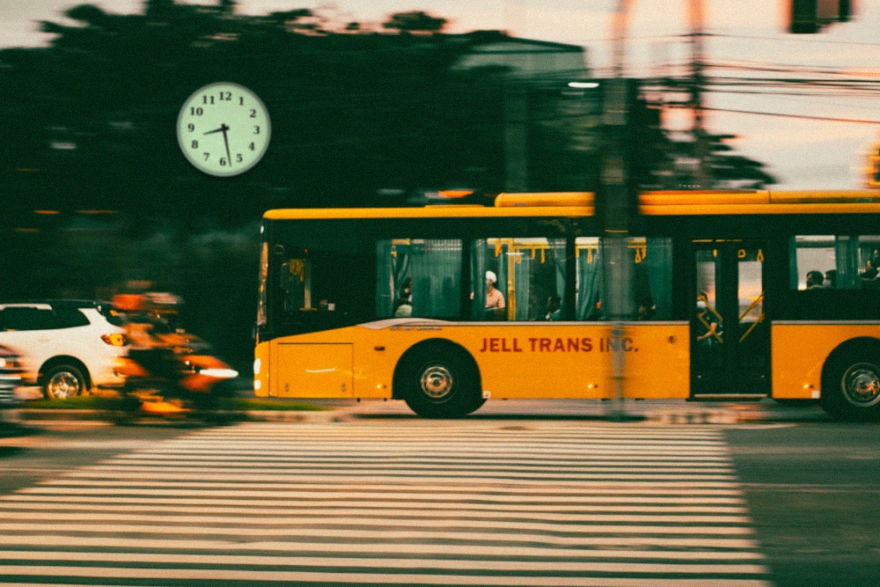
8:28
